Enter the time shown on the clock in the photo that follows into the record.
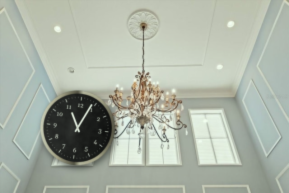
11:04
